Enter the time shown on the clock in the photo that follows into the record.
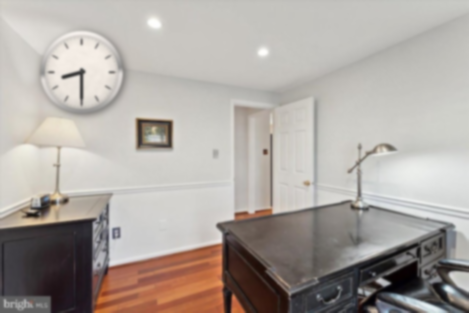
8:30
